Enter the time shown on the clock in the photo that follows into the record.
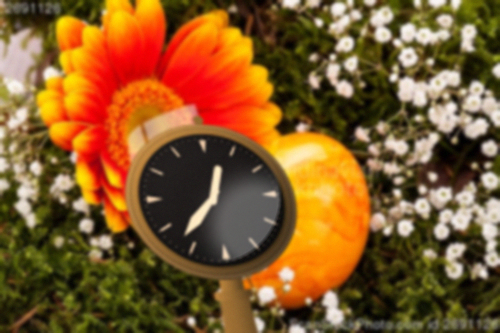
12:37
